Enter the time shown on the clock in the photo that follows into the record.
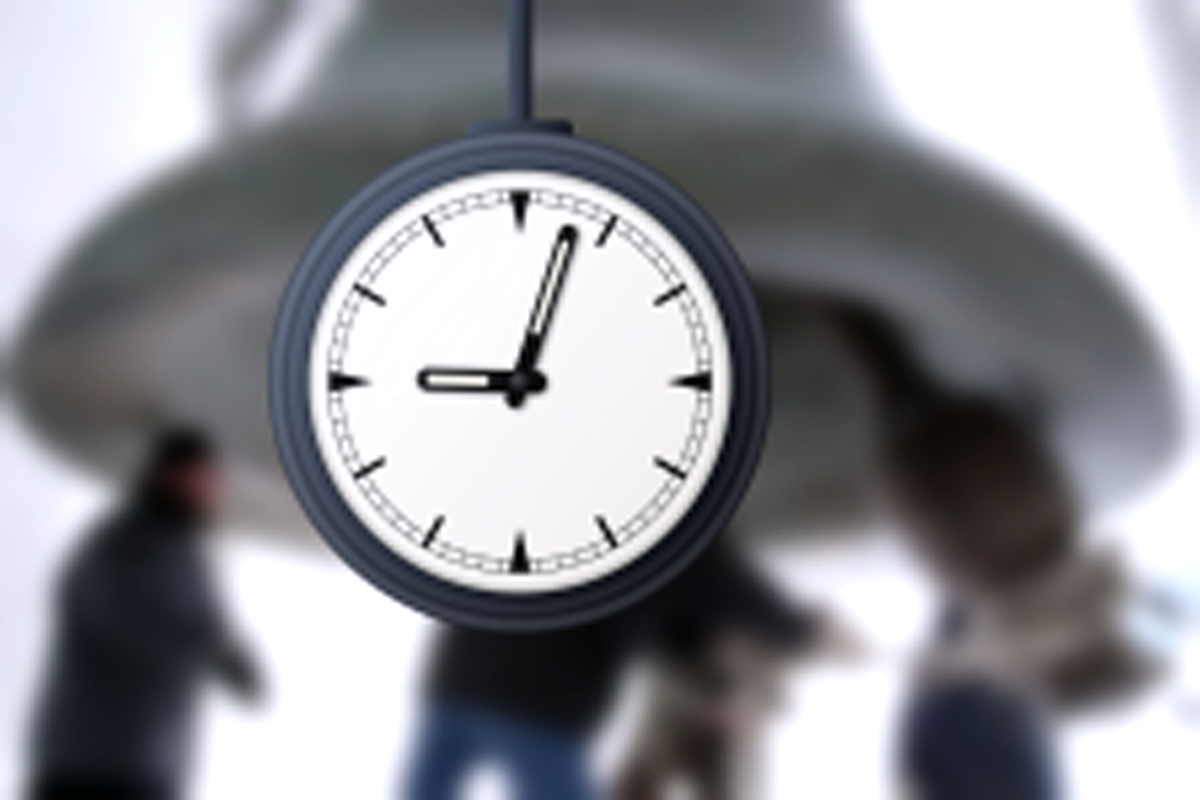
9:03
